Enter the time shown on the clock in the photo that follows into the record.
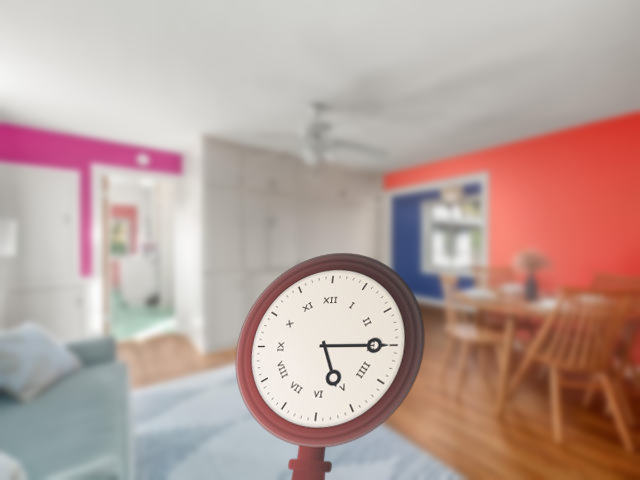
5:15
